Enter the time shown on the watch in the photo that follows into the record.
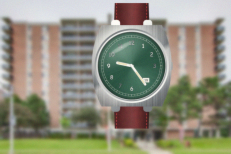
9:24
